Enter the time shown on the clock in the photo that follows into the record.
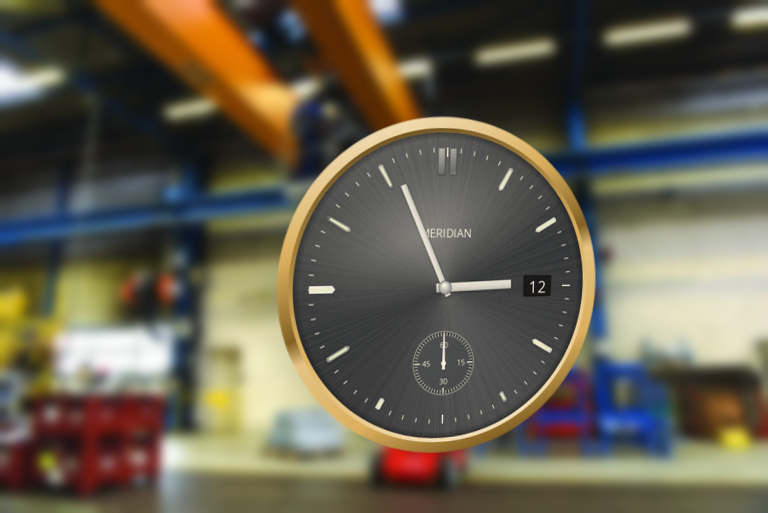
2:56
